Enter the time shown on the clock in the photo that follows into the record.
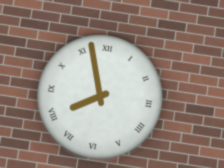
7:57
